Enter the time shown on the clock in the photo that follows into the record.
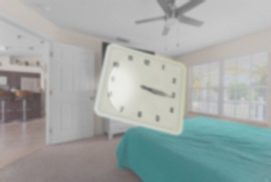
3:16
